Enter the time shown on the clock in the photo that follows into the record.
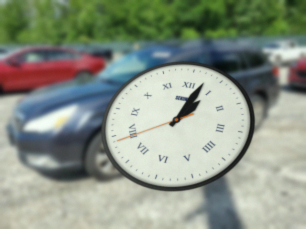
1:02:39
